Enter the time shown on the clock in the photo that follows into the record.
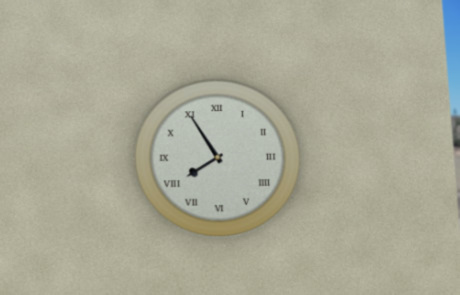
7:55
